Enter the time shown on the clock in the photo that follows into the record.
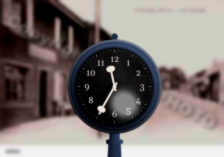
11:35
